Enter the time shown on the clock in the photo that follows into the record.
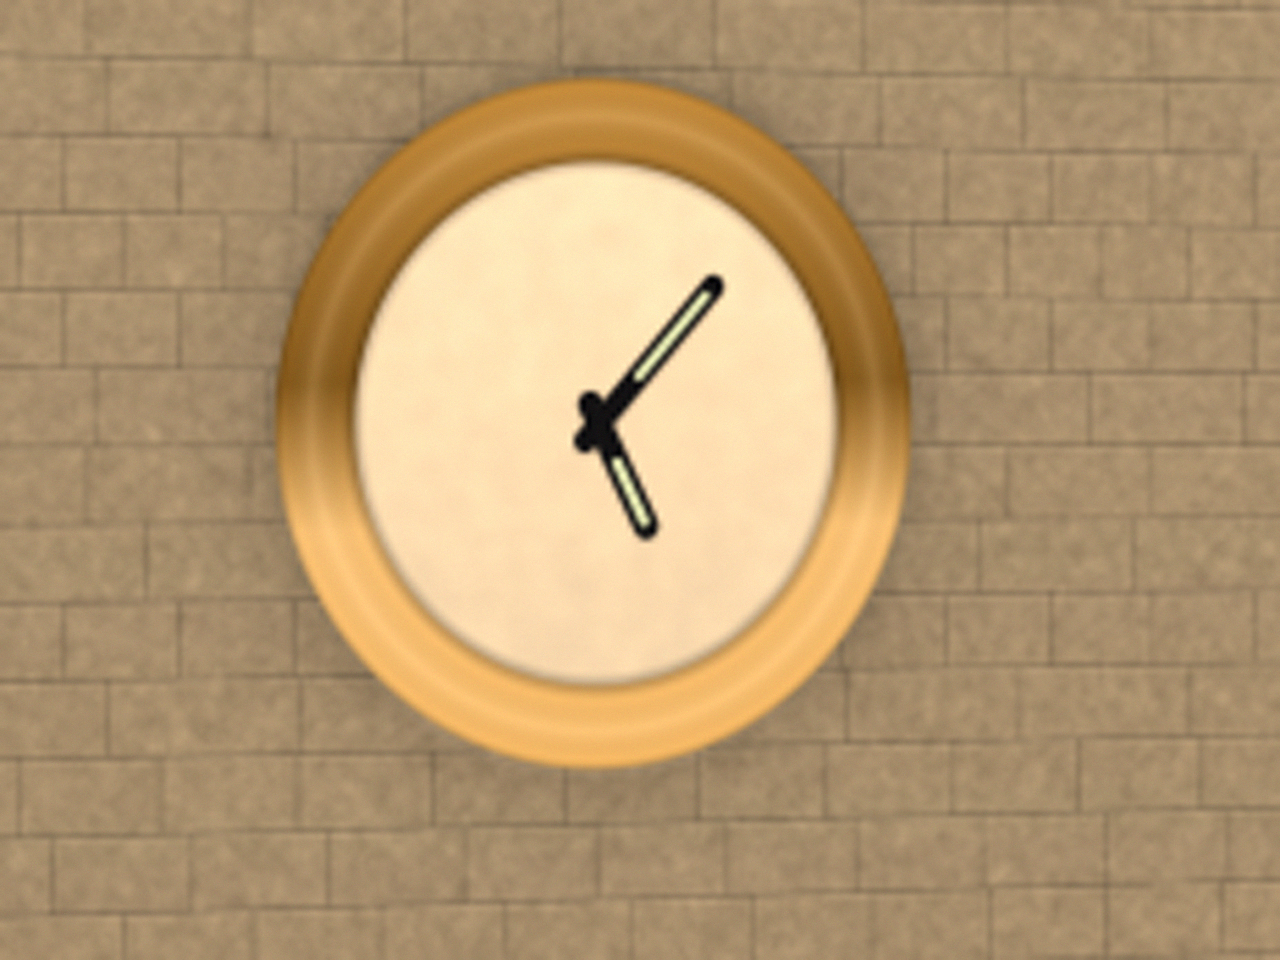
5:07
